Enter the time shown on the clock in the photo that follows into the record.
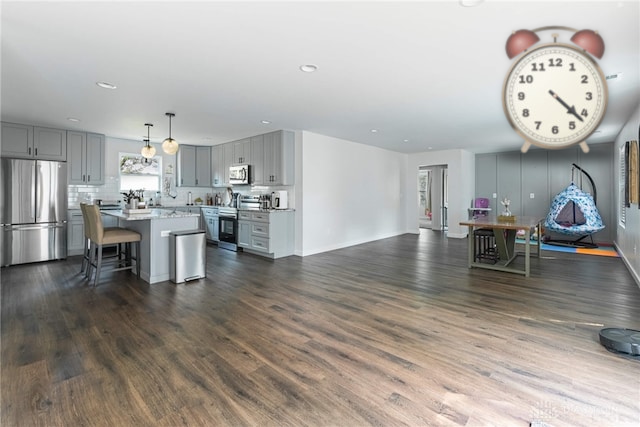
4:22
